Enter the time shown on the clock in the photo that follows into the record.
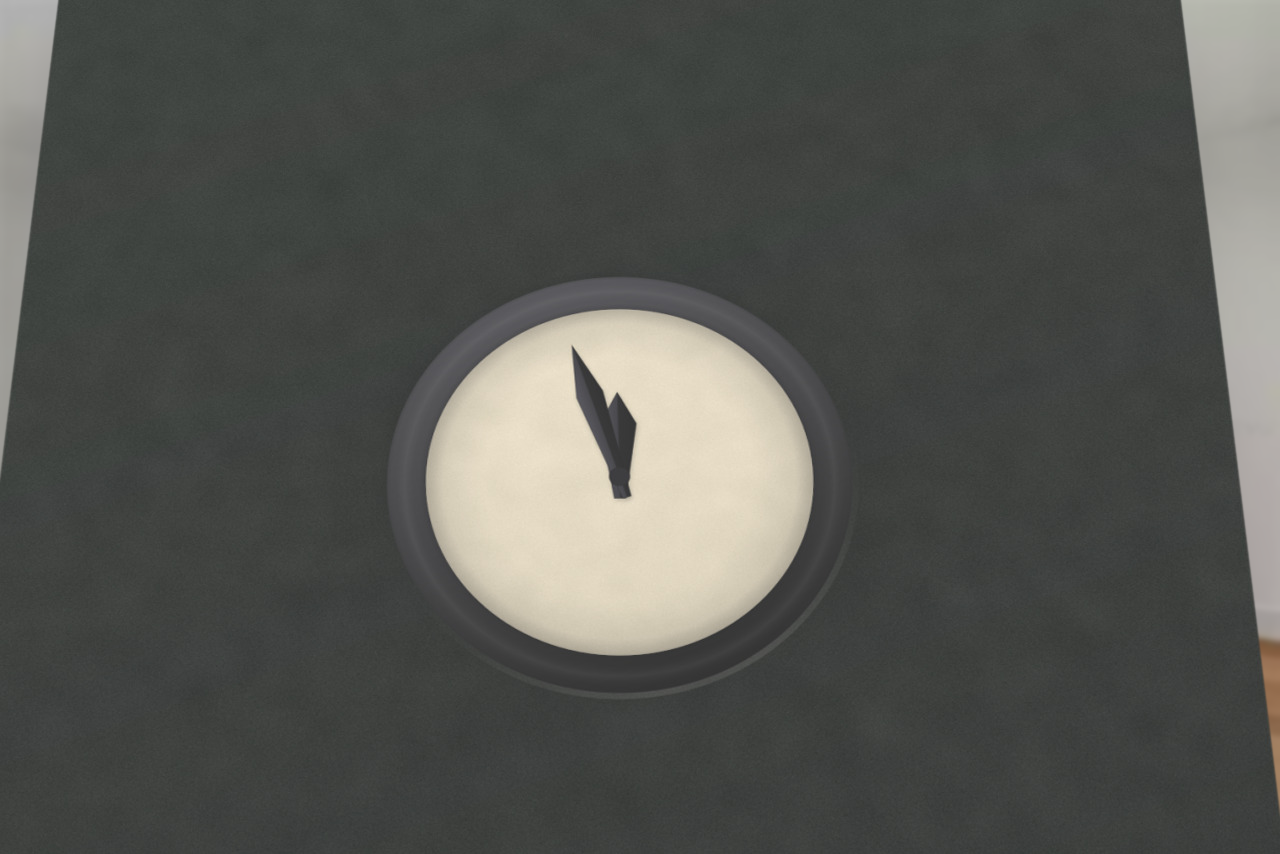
11:57
